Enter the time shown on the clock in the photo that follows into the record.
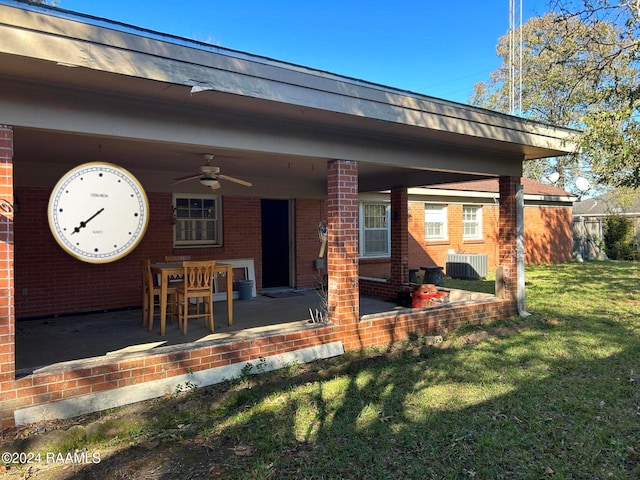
7:38
